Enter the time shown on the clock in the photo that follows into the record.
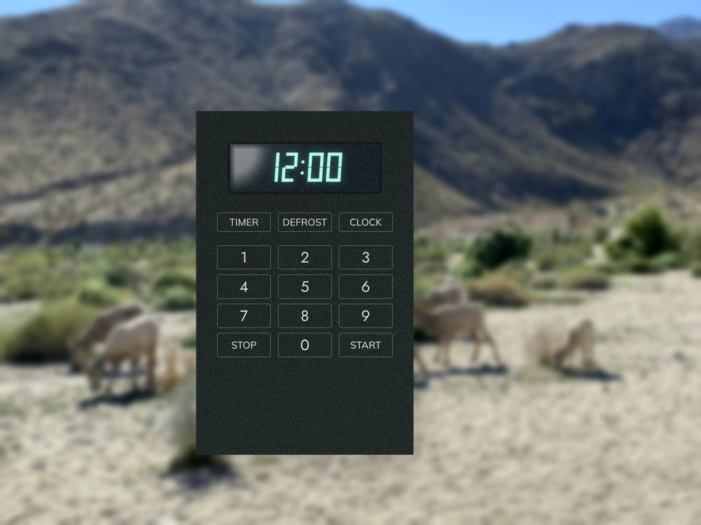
12:00
